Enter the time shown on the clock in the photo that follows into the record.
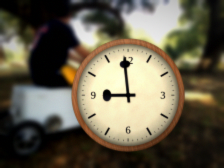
8:59
